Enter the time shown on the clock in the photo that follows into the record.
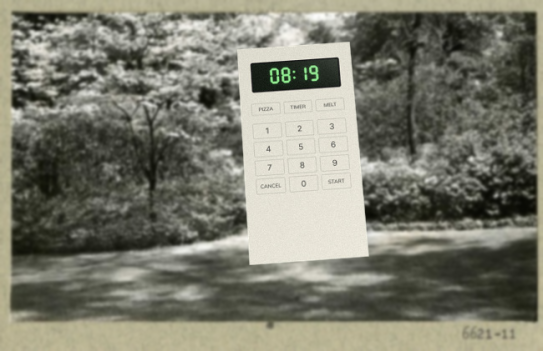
8:19
